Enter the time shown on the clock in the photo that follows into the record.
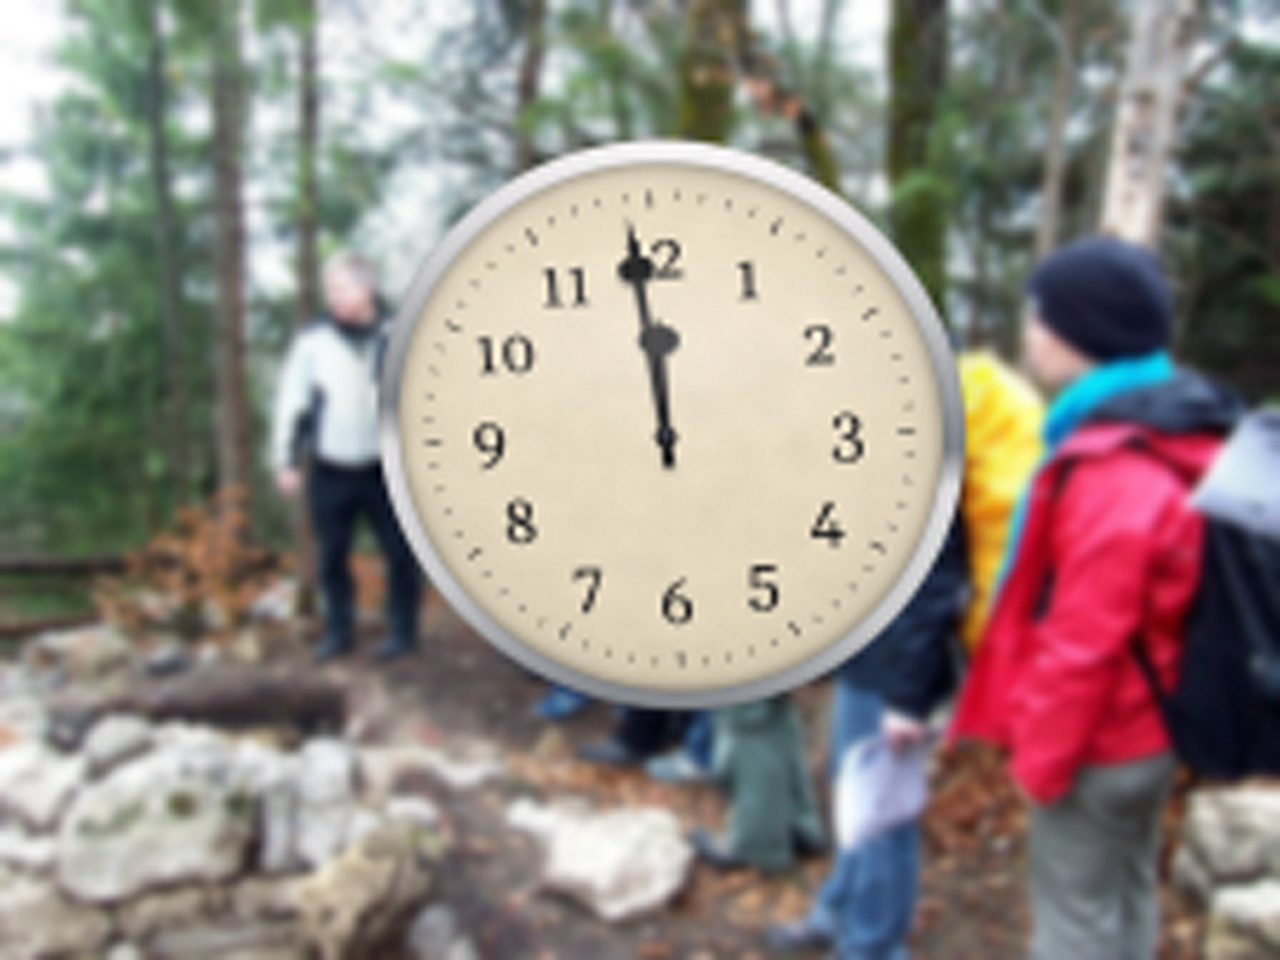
11:59
